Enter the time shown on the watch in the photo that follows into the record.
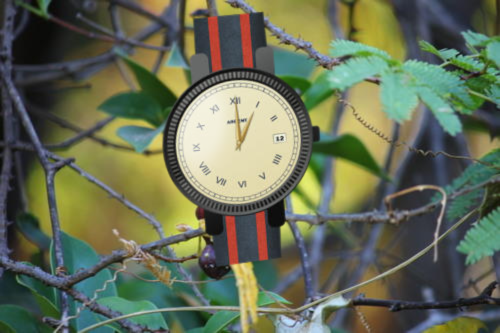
1:00
